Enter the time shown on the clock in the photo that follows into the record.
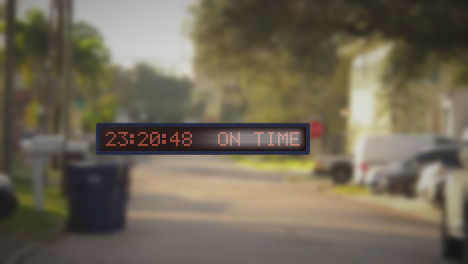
23:20:48
